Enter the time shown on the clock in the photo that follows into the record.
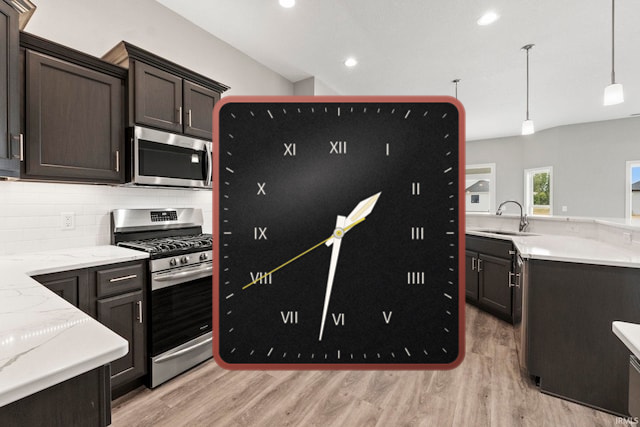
1:31:40
